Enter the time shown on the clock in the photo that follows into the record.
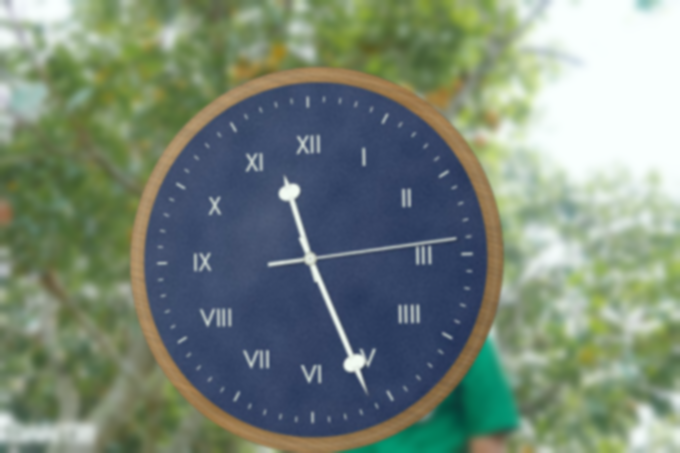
11:26:14
